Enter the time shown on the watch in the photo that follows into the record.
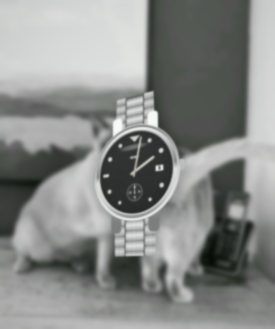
2:02
